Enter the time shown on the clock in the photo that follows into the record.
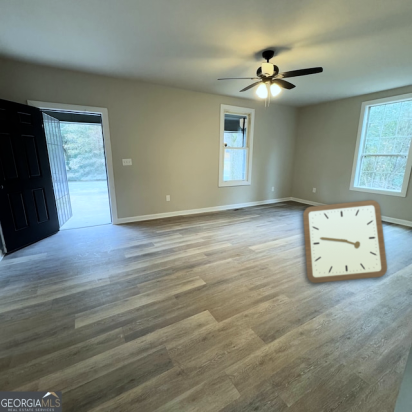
3:47
